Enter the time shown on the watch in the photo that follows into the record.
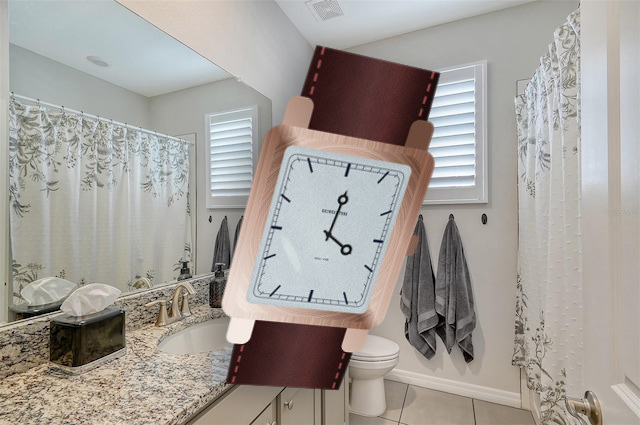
4:01
